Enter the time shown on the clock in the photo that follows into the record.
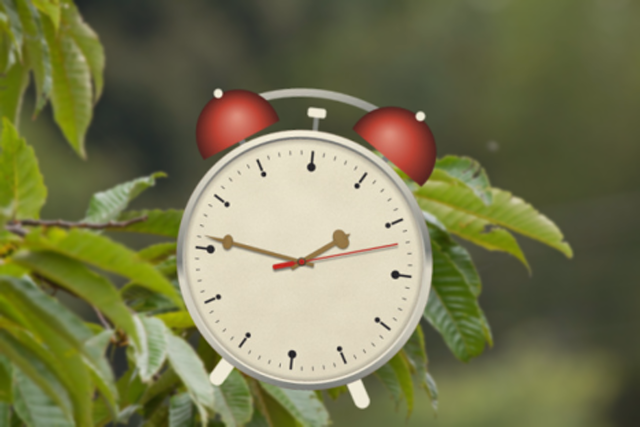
1:46:12
